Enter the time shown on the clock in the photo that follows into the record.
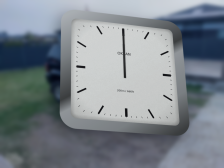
12:00
